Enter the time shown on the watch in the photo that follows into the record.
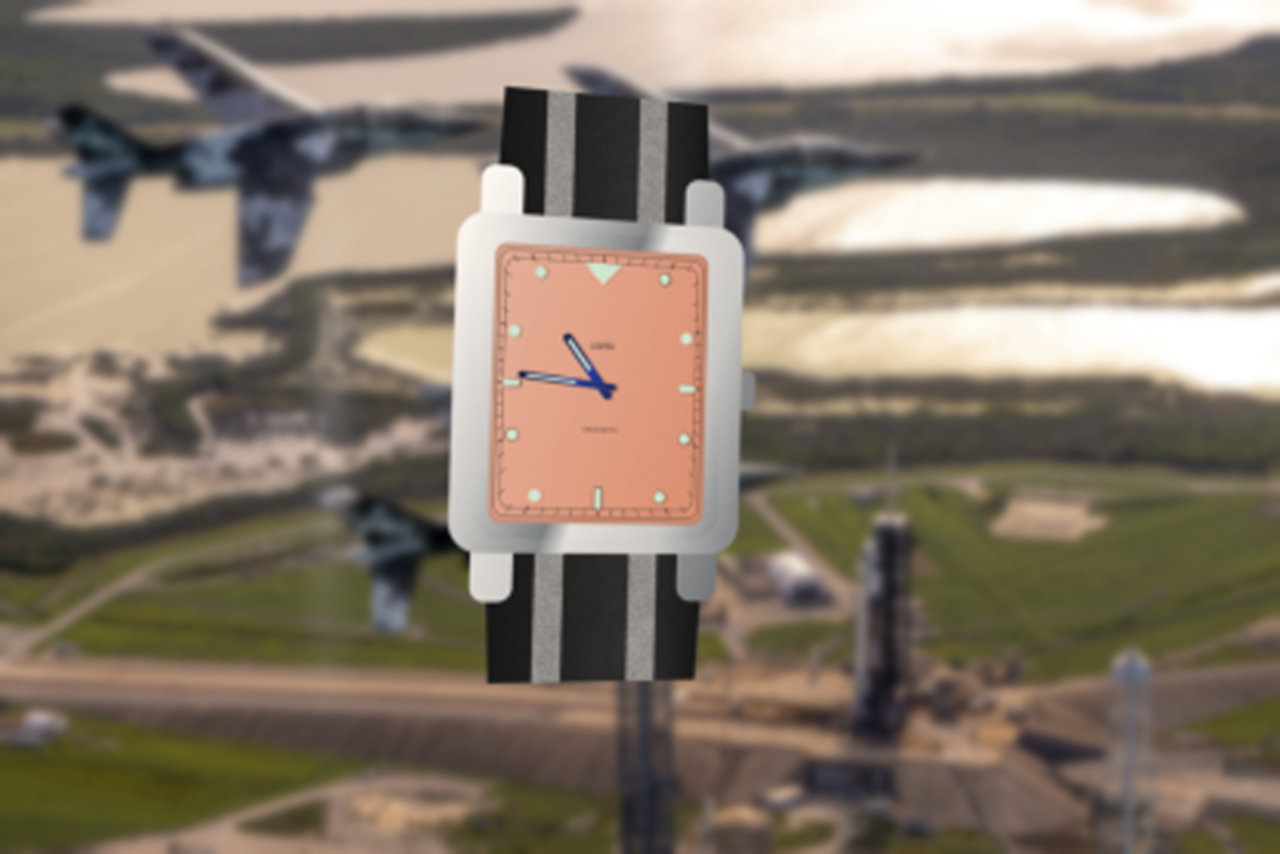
10:46
